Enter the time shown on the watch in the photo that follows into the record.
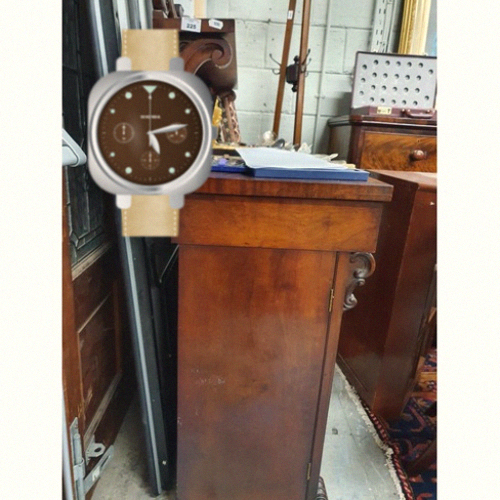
5:13
